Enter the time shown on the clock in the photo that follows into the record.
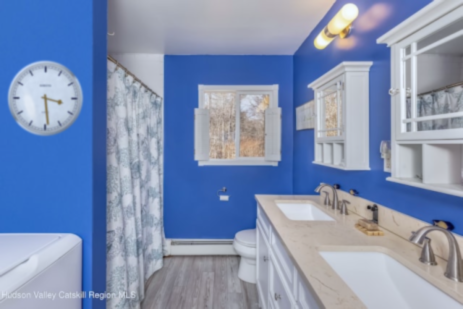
3:29
